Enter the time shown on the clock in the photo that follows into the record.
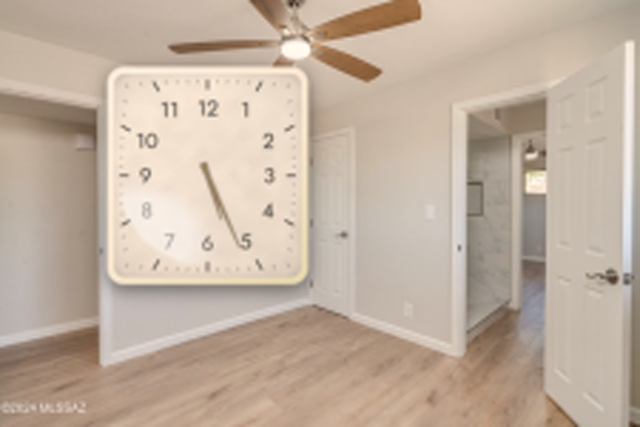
5:26
